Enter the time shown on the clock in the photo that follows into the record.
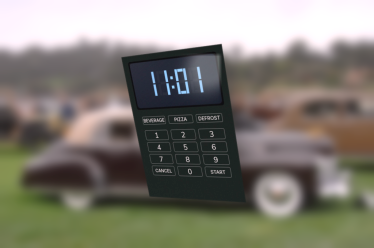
11:01
